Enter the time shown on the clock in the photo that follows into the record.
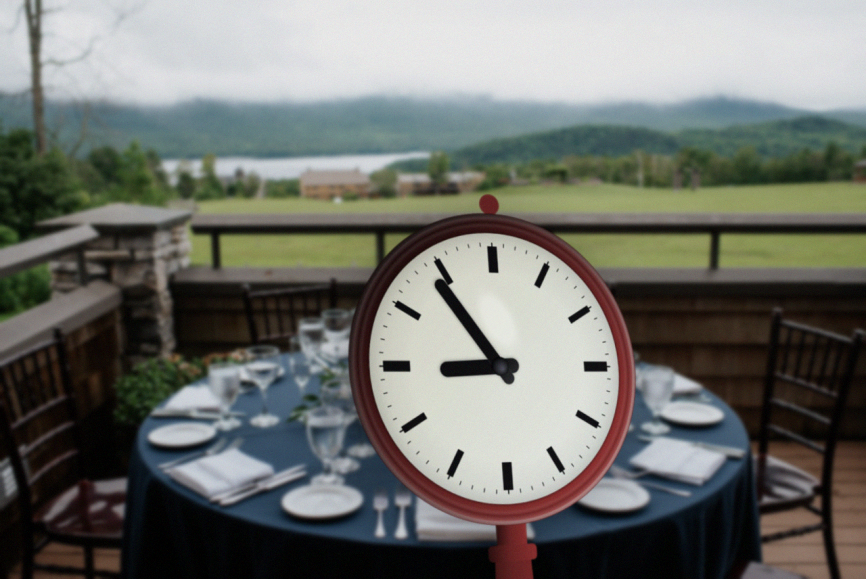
8:54
